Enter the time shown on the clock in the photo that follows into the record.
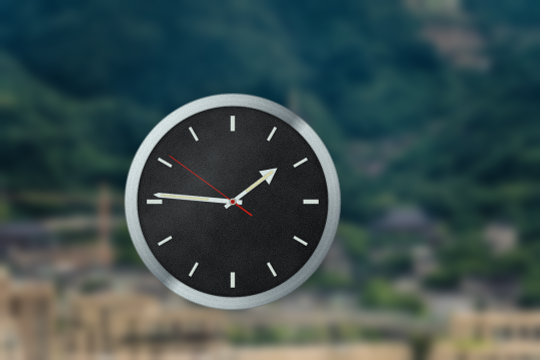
1:45:51
